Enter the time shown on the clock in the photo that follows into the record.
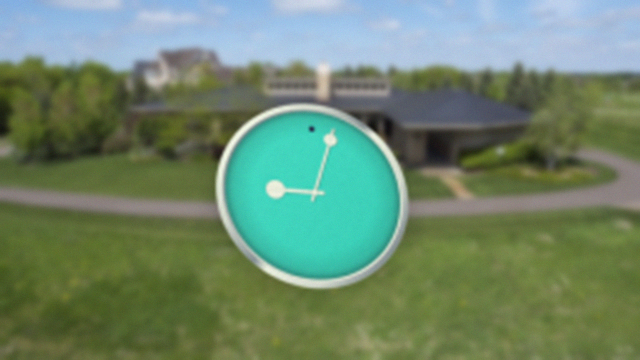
9:03
